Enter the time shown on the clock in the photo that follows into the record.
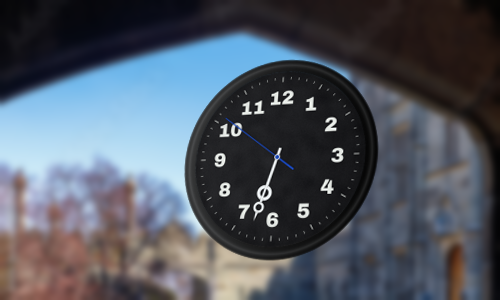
6:32:51
